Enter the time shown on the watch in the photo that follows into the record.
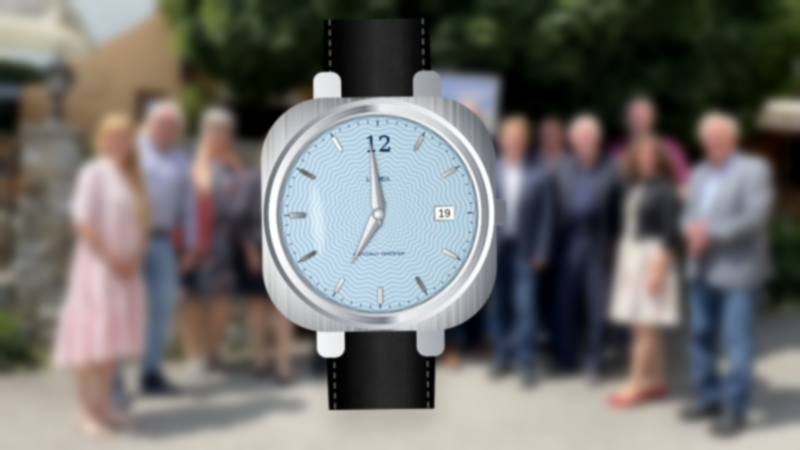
6:59
